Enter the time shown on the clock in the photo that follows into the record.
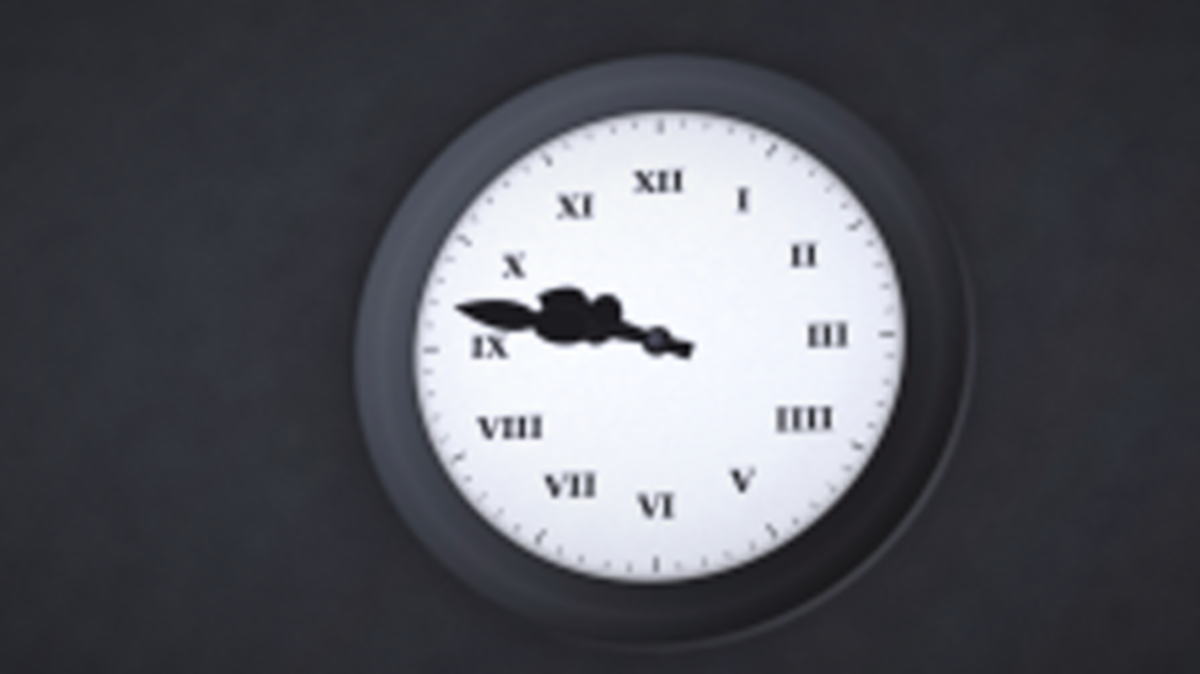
9:47
